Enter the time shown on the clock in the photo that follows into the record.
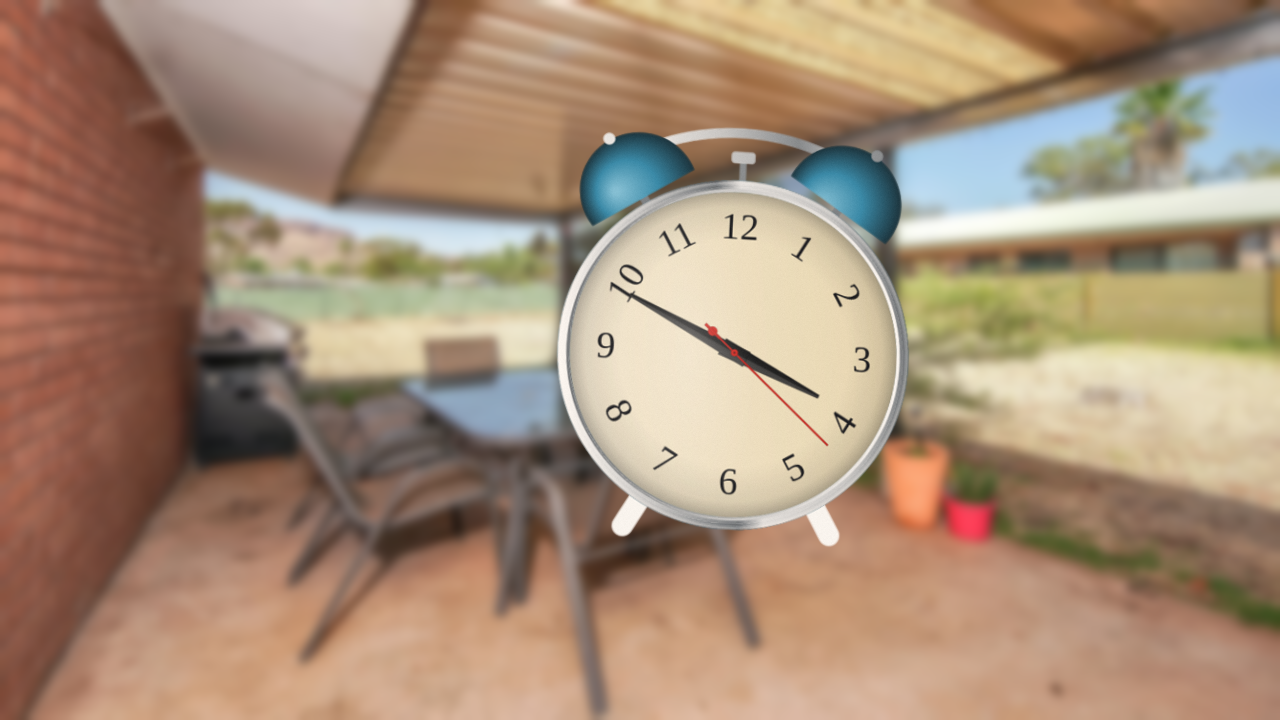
3:49:22
